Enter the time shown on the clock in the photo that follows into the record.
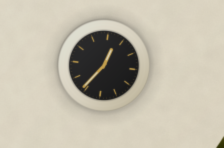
12:36
